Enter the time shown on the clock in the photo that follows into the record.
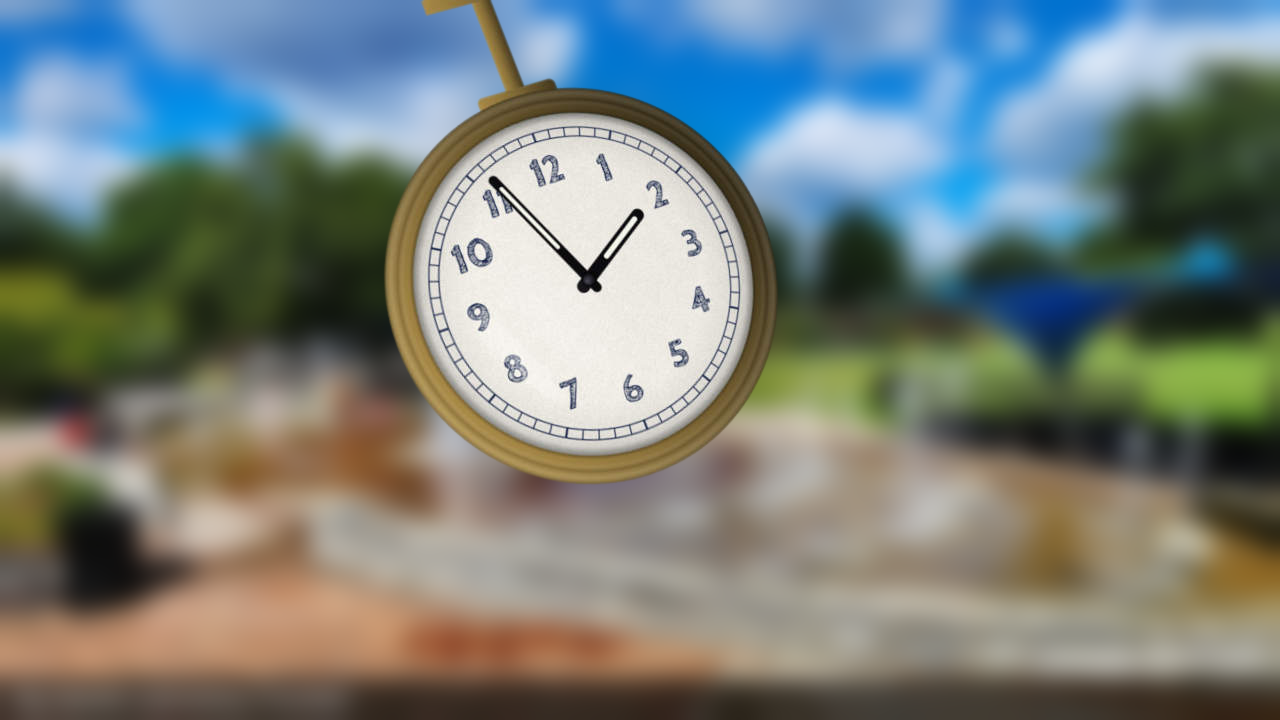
1:56
